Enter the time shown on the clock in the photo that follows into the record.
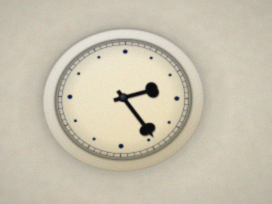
2:24
